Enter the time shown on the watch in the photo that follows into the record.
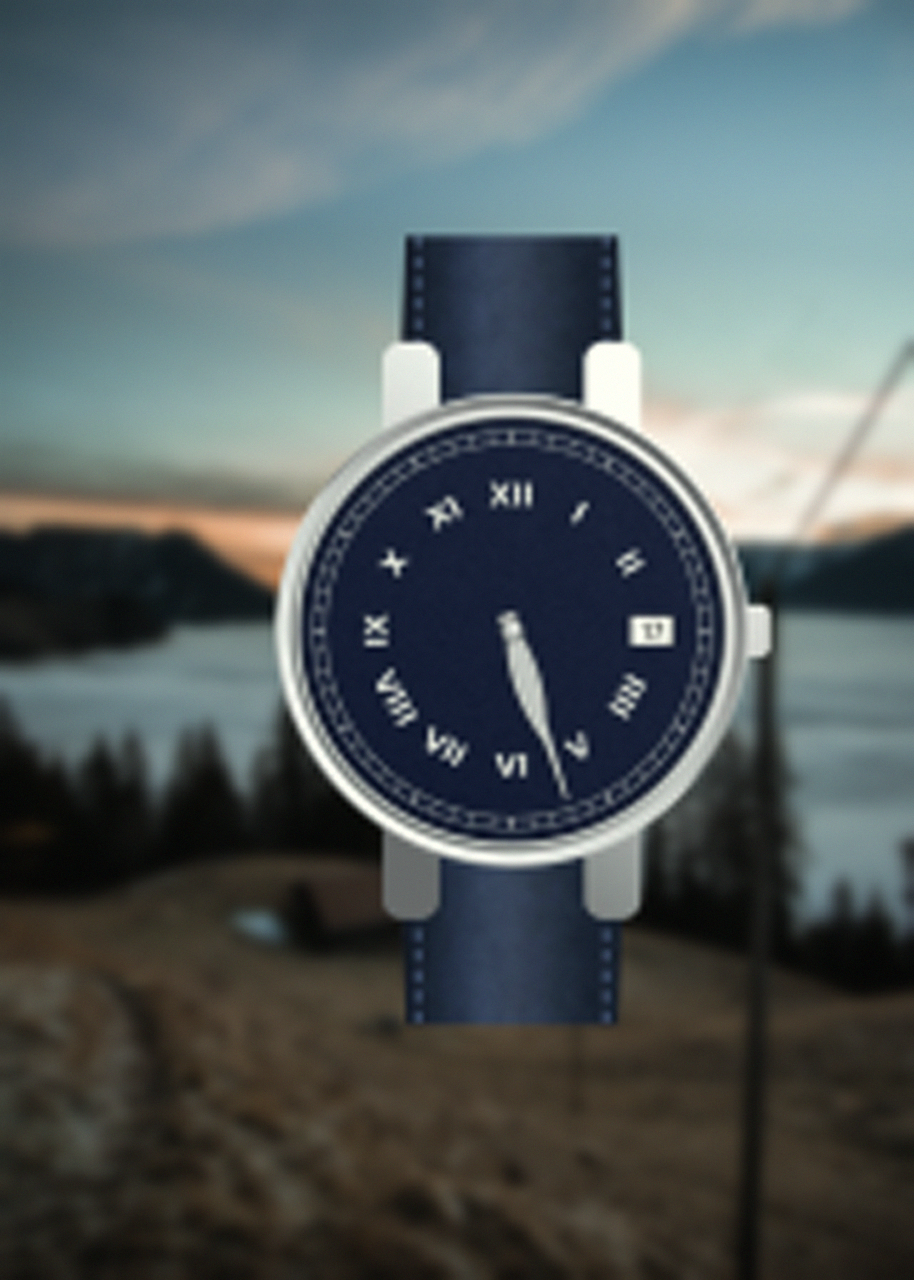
5:27
